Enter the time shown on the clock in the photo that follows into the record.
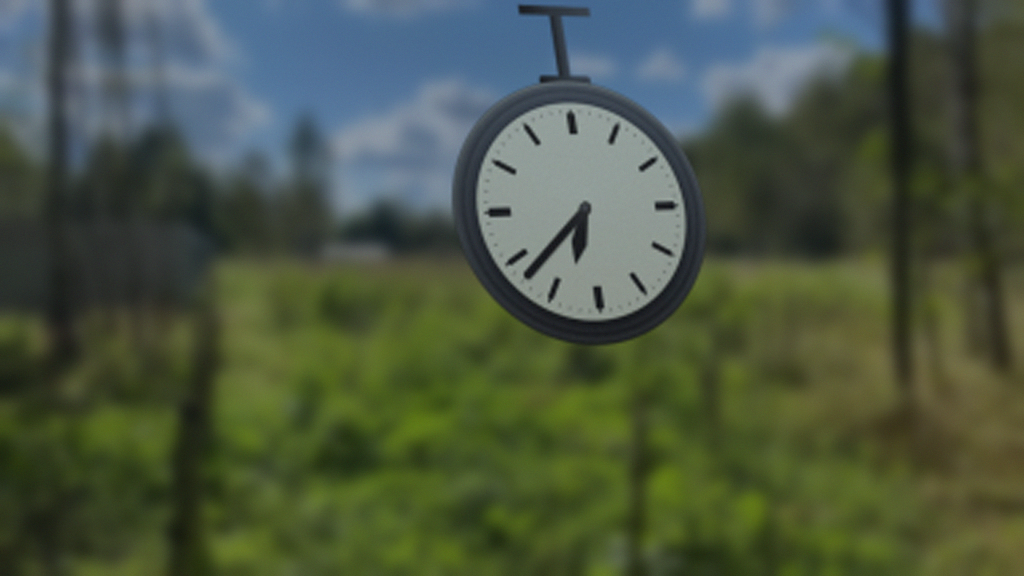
6:38
